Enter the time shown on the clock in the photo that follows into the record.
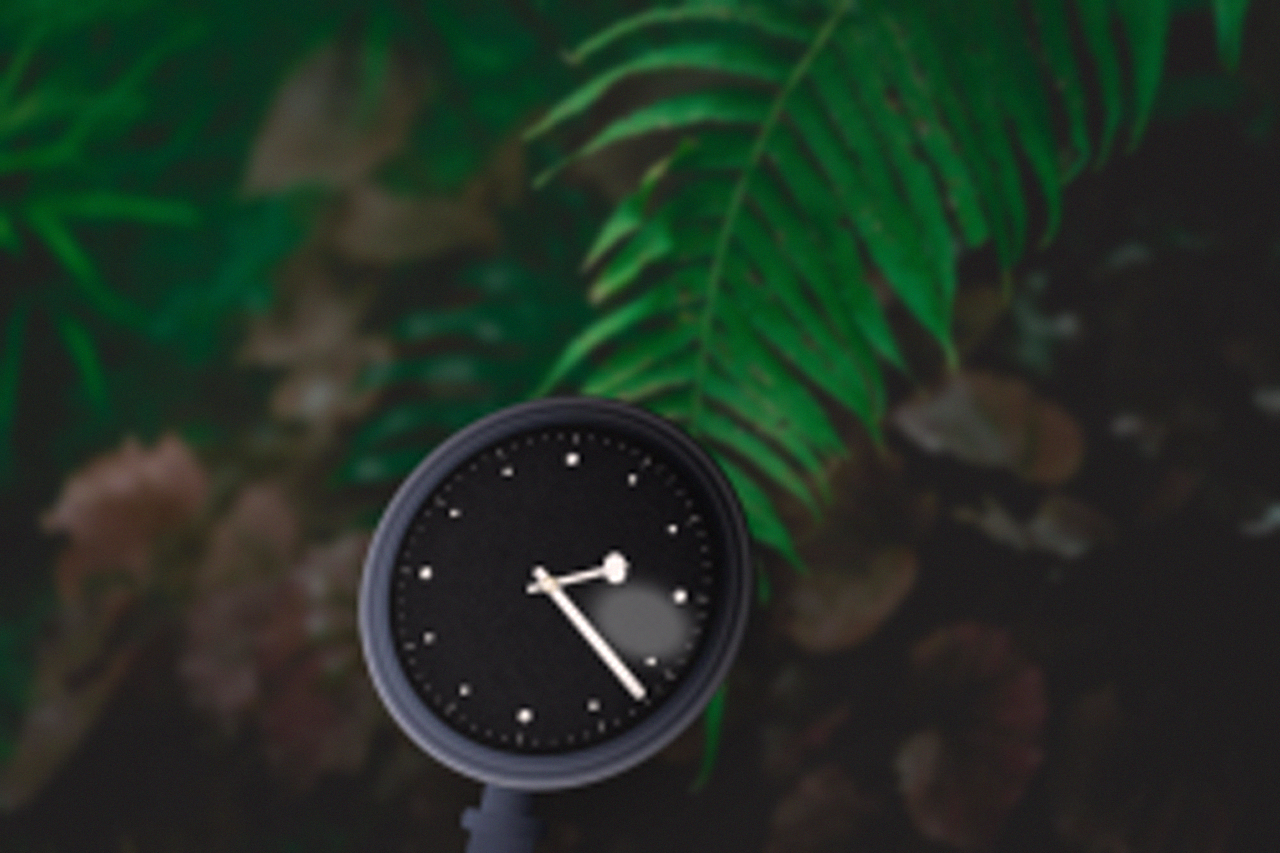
2:22
